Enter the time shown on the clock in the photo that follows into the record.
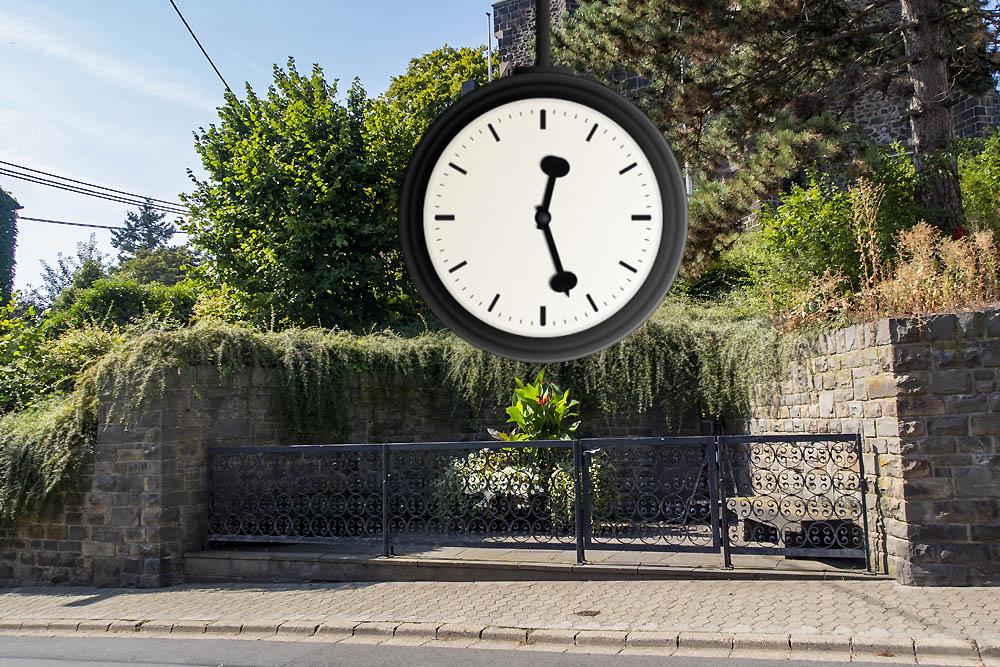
12:27
